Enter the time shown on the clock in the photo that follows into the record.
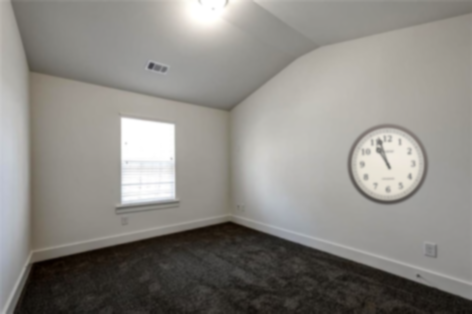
10:57
